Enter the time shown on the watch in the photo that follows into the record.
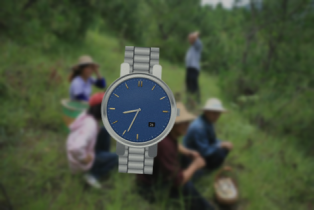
8:34
